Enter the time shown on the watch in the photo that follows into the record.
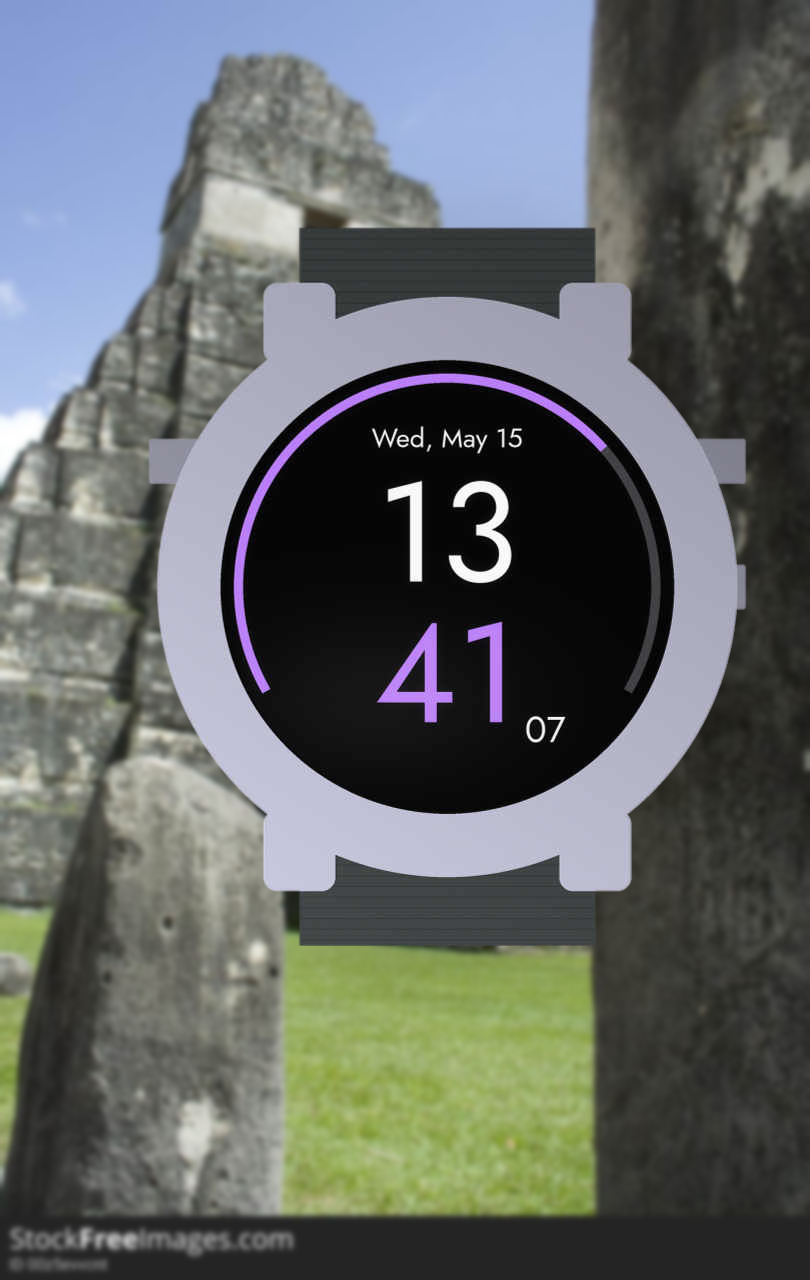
13:41:07
